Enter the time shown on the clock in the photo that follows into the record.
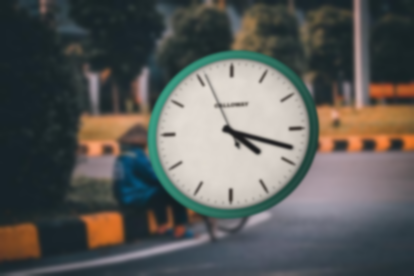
4:17:56
